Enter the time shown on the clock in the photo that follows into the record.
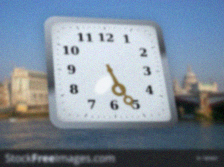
5:26
